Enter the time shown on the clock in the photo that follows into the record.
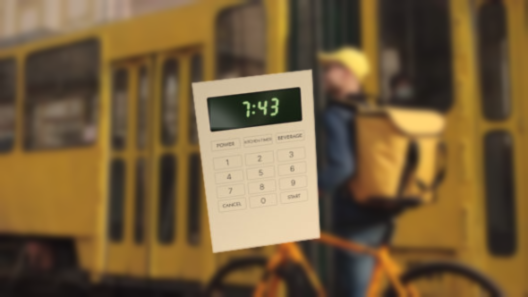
7:43
